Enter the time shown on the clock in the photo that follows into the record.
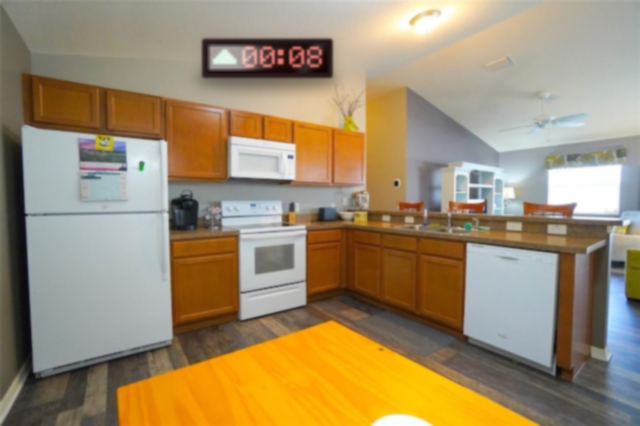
0:08
